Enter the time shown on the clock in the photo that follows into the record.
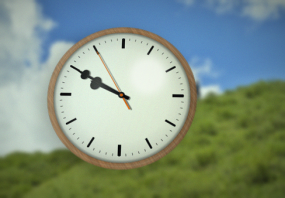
9:49:55
